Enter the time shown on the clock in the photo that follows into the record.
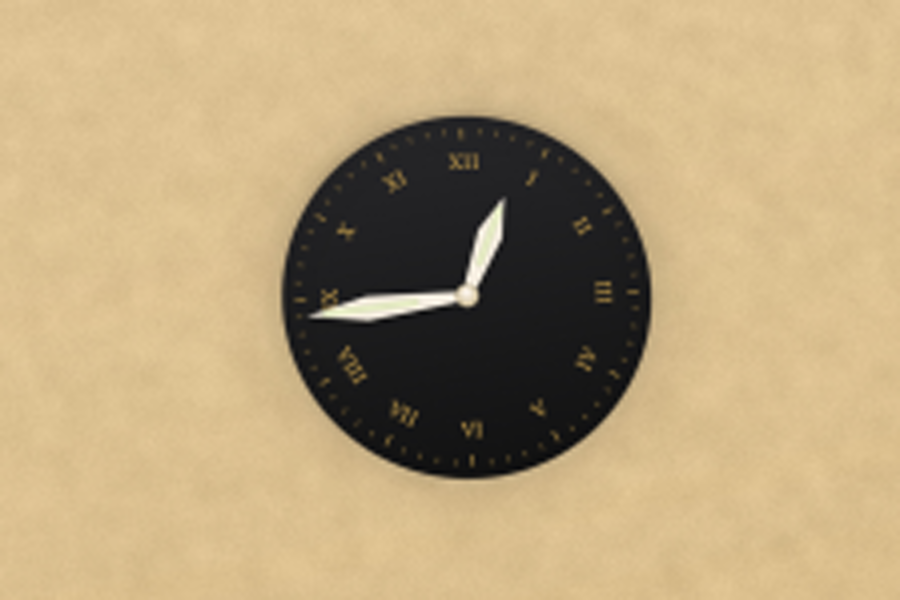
12:44
